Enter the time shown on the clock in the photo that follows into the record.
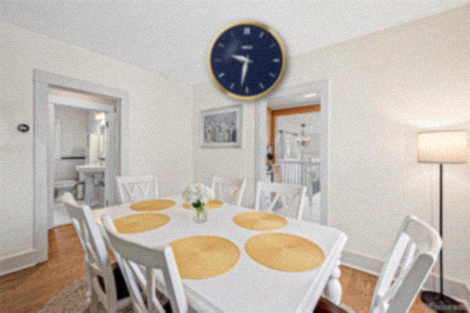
9:32
